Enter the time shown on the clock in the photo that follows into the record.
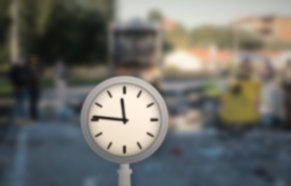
11:46
